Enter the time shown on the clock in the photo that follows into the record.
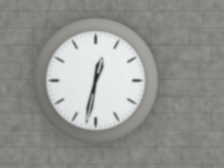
12:32
